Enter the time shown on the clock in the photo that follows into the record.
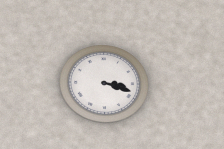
3:18
